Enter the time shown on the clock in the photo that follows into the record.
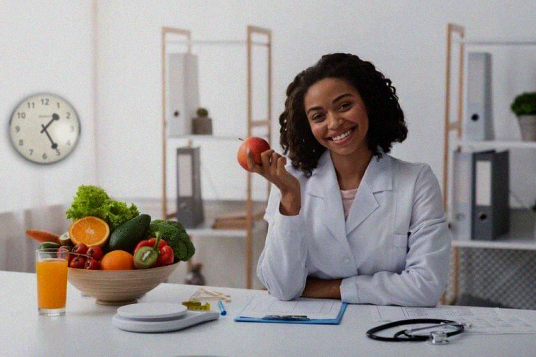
1:25
